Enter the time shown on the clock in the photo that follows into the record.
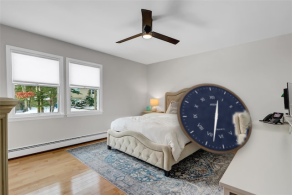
12:33
